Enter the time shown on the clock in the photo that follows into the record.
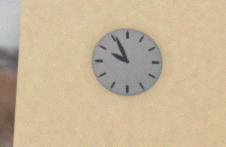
9:56
